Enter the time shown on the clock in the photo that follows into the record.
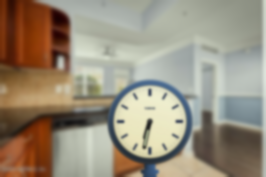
6:32
